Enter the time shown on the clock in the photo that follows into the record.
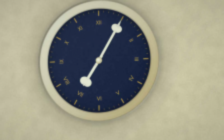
7:05
